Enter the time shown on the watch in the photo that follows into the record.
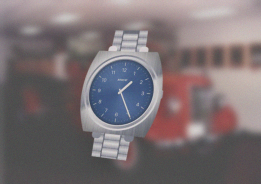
1:25
